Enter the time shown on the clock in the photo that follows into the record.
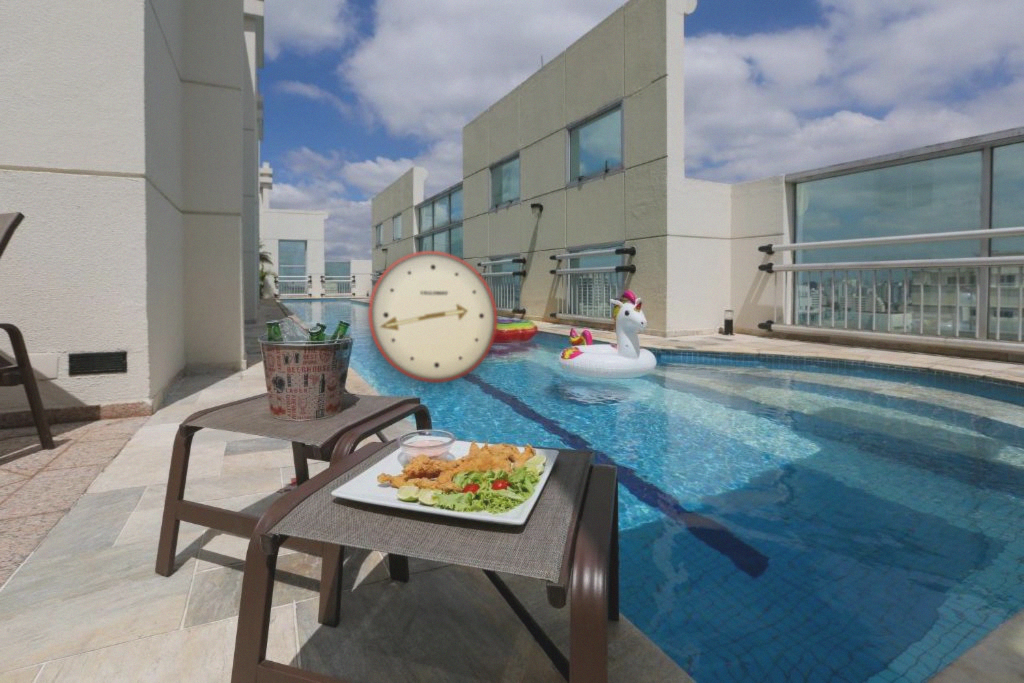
2:43
